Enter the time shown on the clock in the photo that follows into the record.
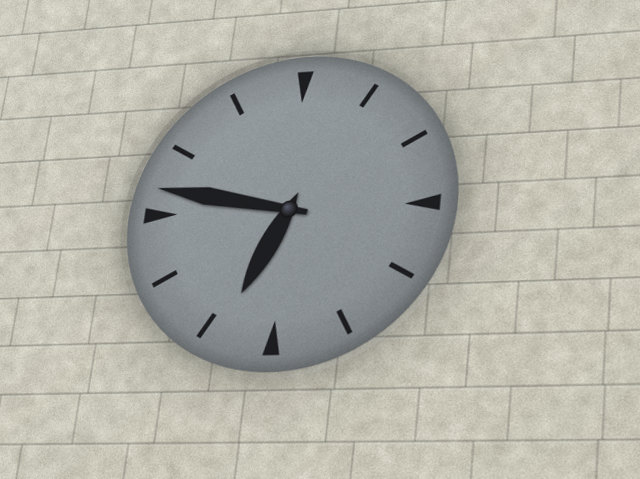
6:47
